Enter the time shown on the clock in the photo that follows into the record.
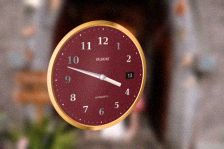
3:48
